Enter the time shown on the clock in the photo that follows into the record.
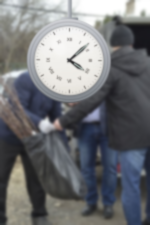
4:08
